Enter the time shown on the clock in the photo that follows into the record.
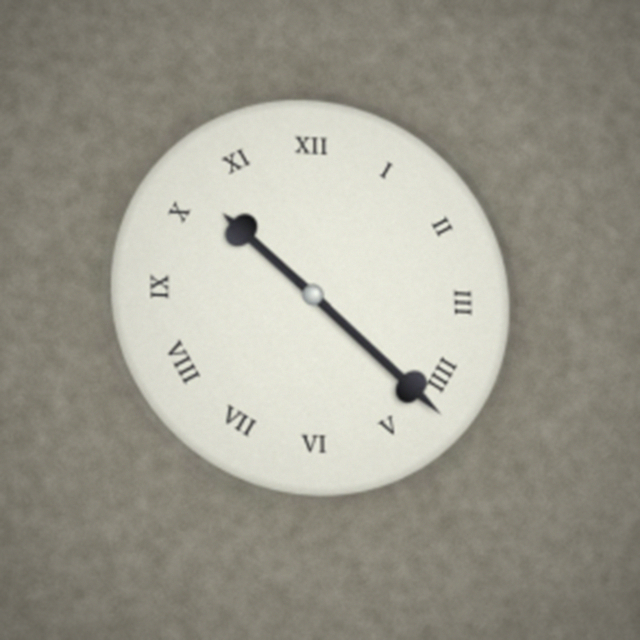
10:22
